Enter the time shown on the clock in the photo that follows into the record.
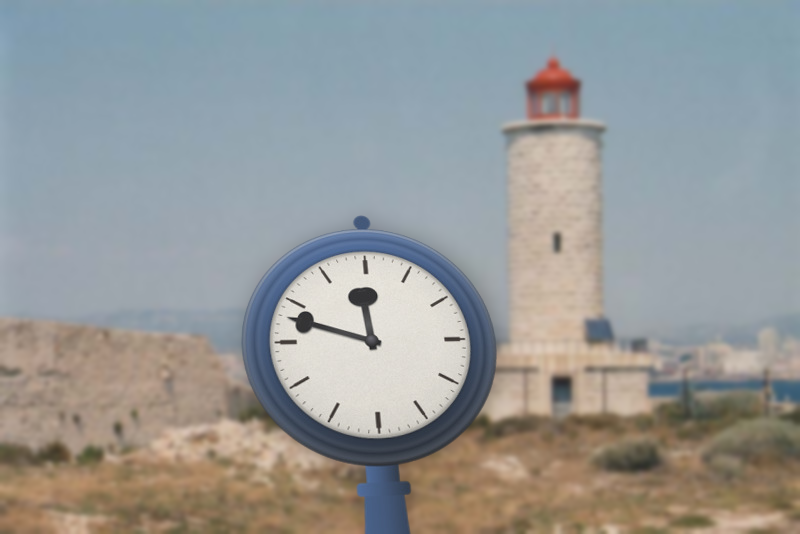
11:48
